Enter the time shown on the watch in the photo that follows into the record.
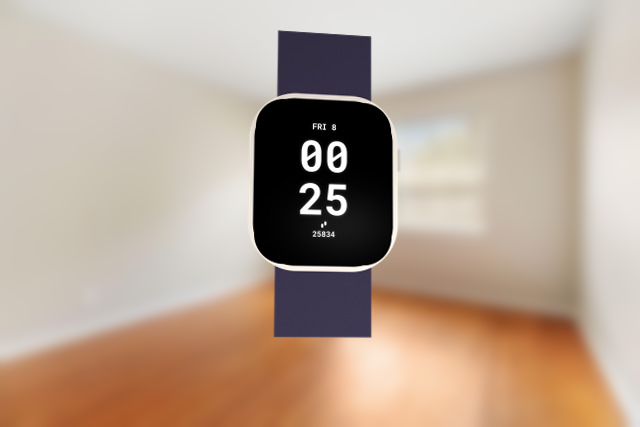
0:25
